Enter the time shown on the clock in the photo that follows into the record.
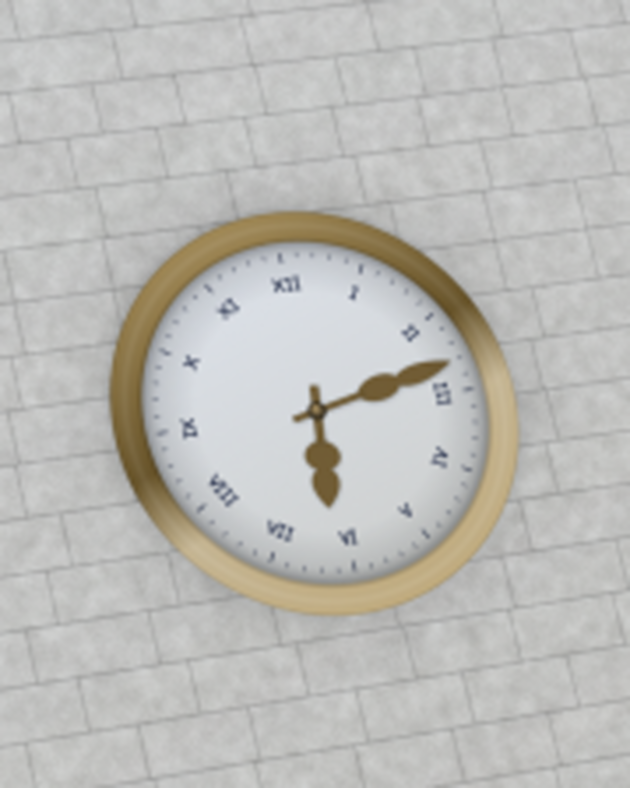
6:13
